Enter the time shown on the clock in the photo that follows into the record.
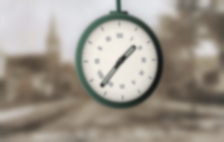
1:37
